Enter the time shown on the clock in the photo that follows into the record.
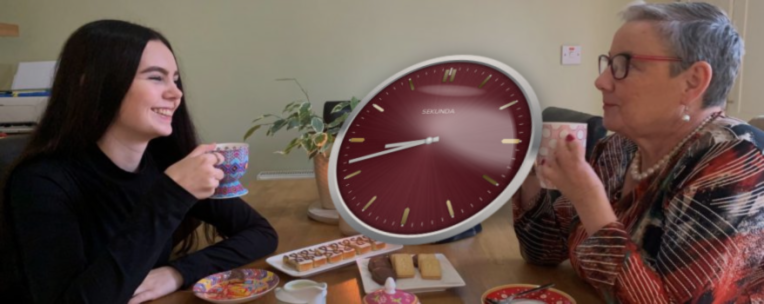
8:42
